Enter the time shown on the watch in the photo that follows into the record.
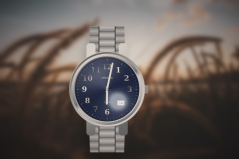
6:02
